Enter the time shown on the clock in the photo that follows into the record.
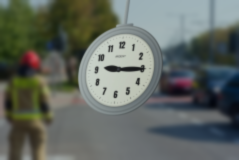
9:15
